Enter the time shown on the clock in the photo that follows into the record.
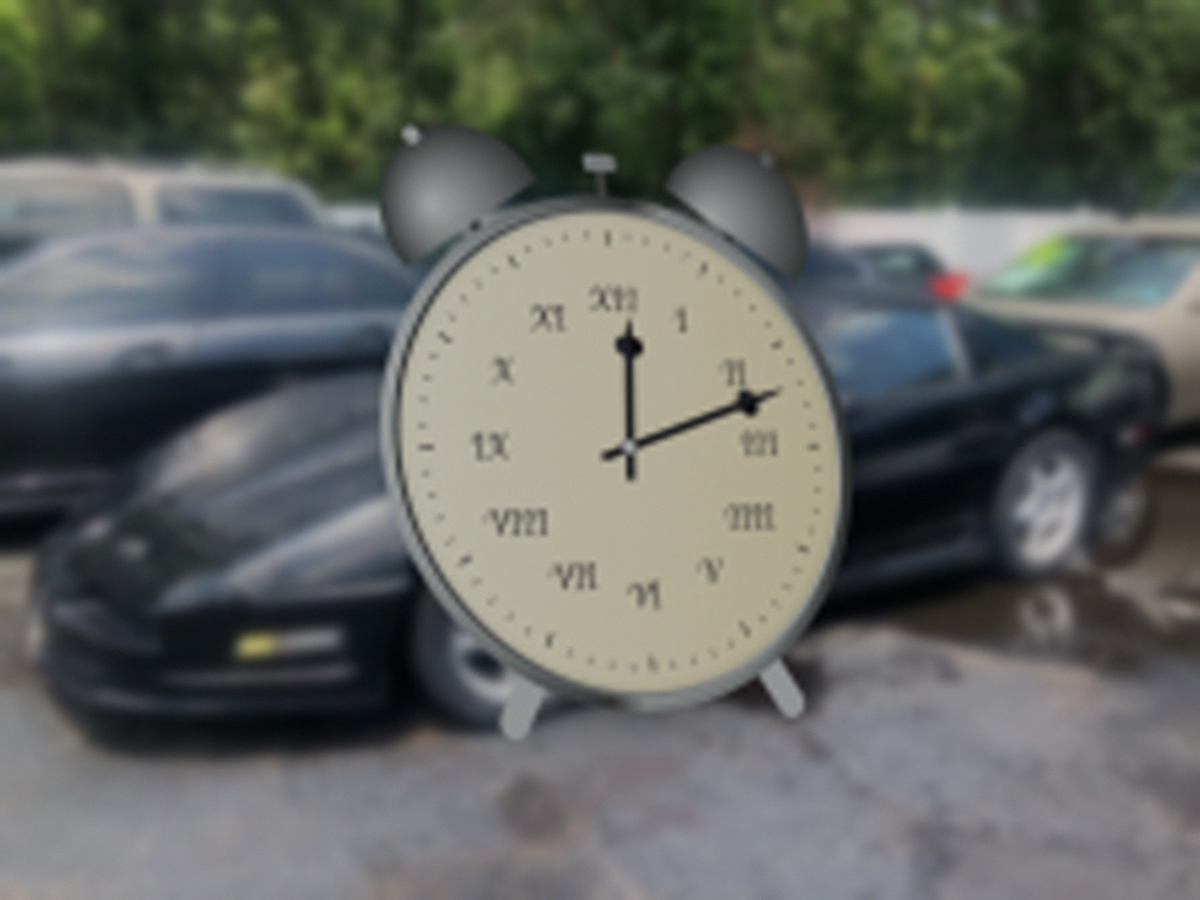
12:12
